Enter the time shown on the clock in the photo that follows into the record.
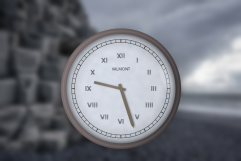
9:27
